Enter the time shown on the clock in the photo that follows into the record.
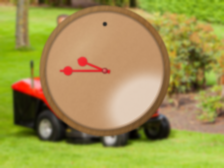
9:45
